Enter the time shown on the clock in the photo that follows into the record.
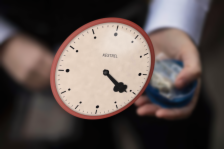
4:21
